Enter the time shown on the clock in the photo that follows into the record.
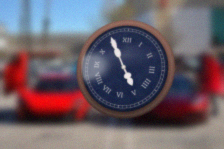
4:55
